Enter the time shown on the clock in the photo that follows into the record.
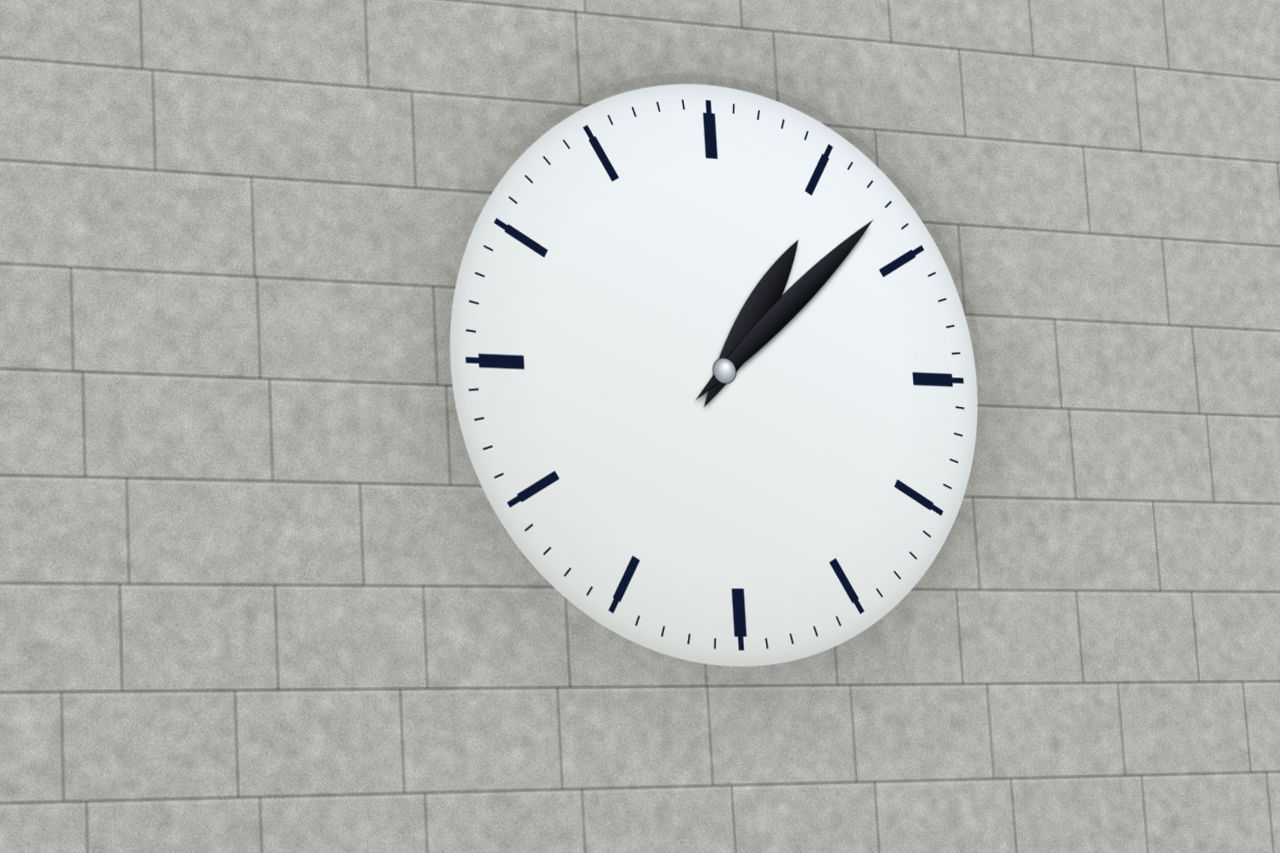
1:08
